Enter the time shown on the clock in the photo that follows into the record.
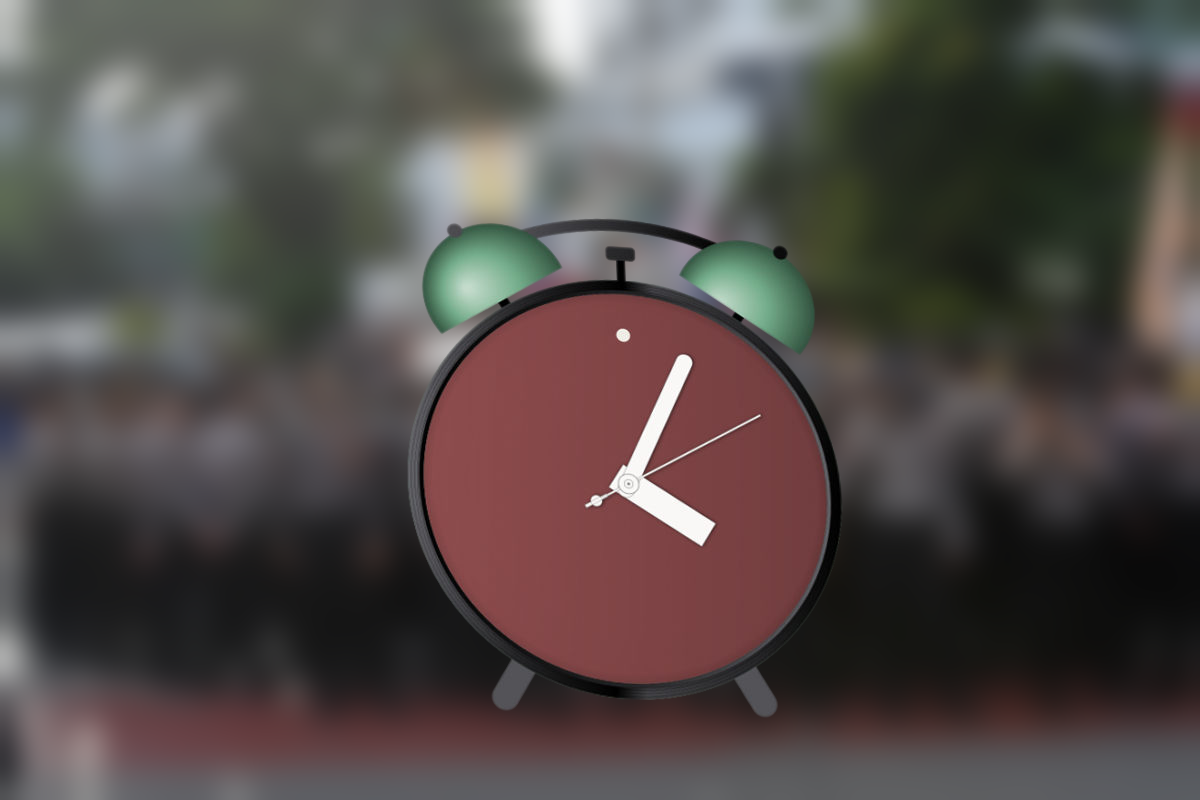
4:04:10
